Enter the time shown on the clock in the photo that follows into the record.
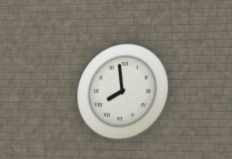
7:58
